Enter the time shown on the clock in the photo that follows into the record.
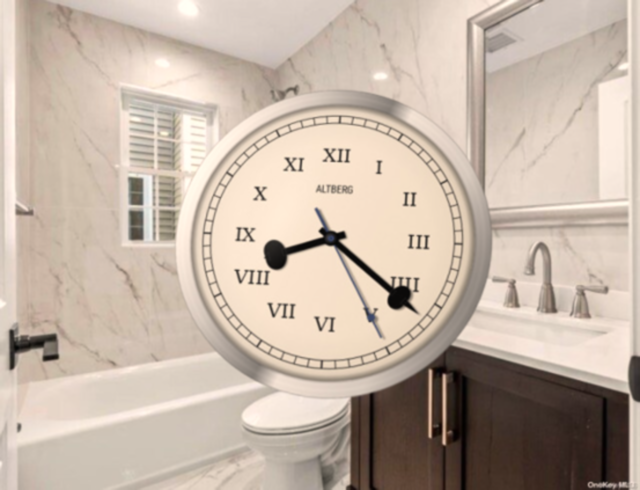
8:21:25
